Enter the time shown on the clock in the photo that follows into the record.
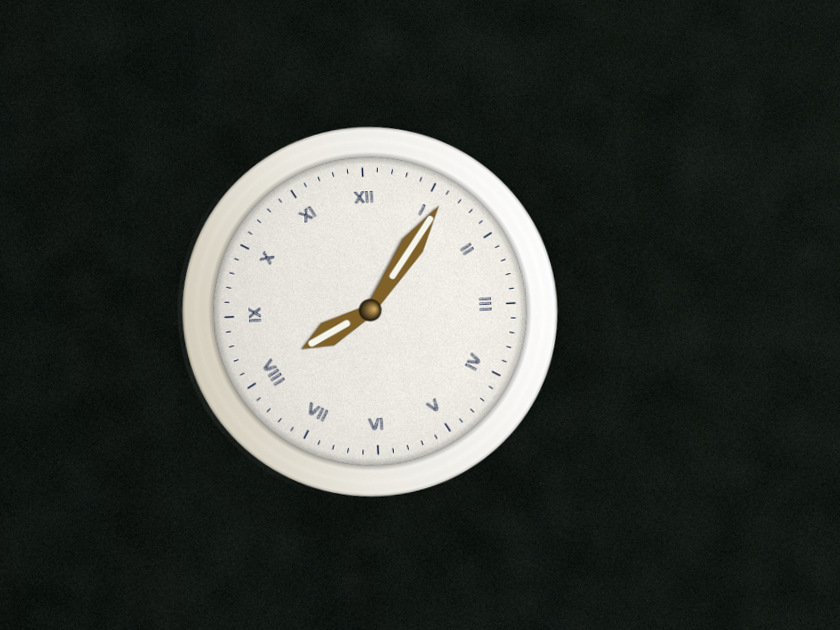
8:06
